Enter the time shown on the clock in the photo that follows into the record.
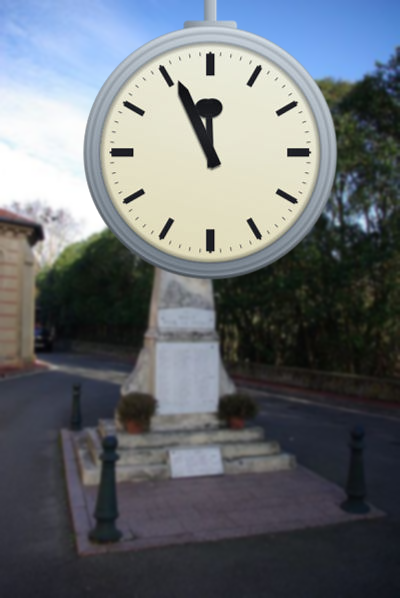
11:56
